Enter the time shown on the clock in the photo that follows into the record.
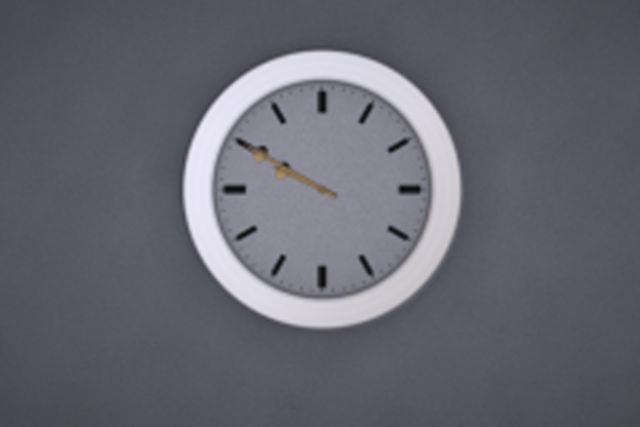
9:50
